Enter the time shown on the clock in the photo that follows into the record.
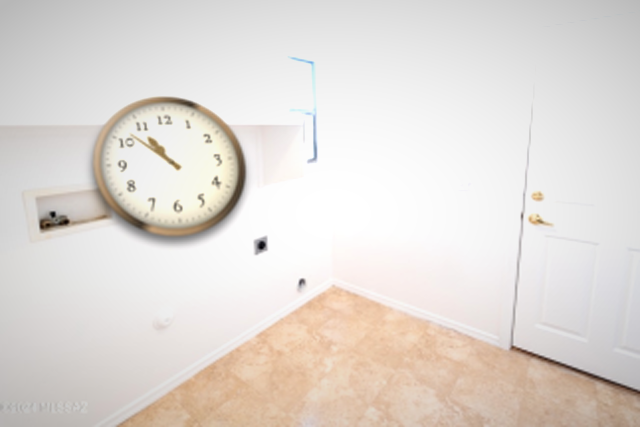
10:52
